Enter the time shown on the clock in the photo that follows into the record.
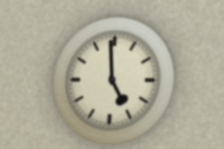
4:59
